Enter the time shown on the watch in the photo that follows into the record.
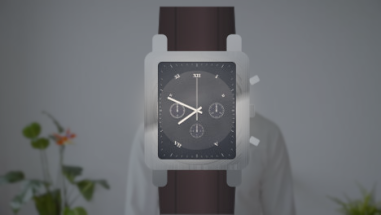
7:49
